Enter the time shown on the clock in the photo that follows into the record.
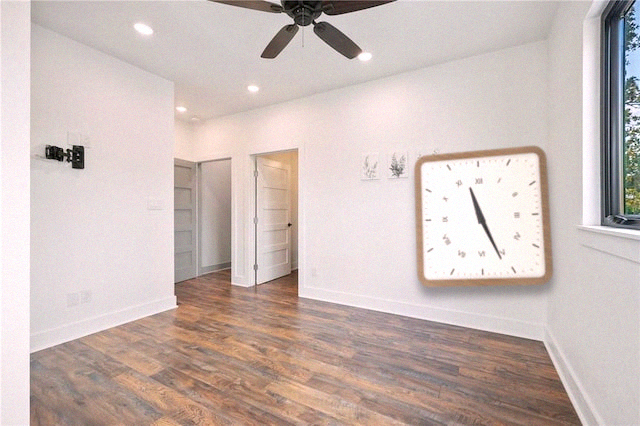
11:26
